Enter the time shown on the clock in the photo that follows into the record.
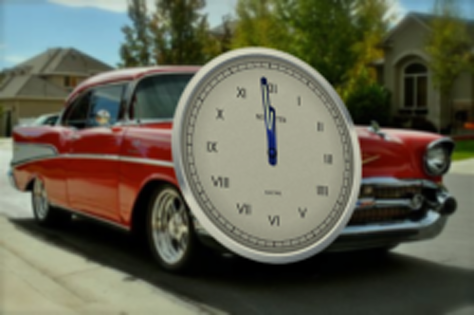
11:59
